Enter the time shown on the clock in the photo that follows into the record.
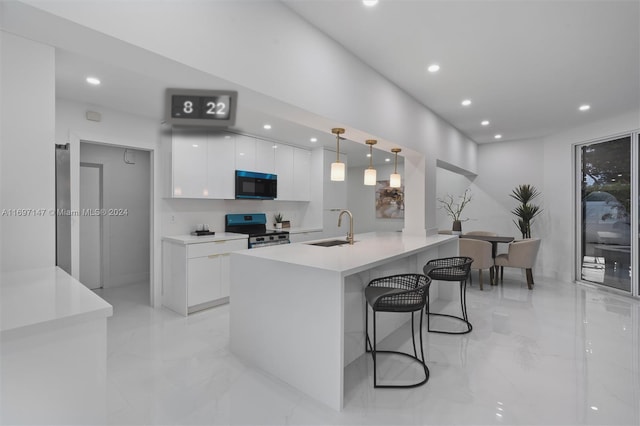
8:22
